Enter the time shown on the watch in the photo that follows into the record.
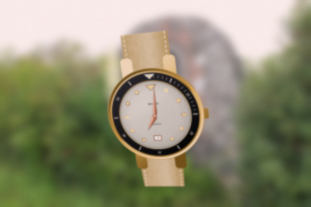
7:01
